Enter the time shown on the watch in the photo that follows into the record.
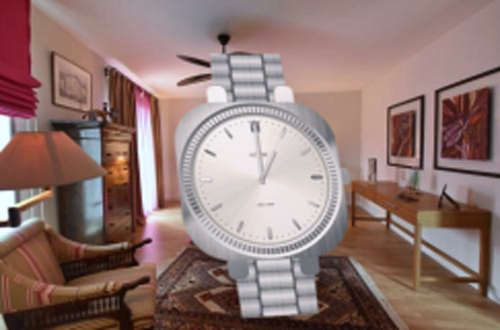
1:00
